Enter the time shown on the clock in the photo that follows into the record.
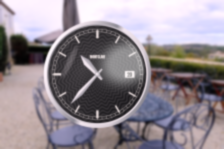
10:37
